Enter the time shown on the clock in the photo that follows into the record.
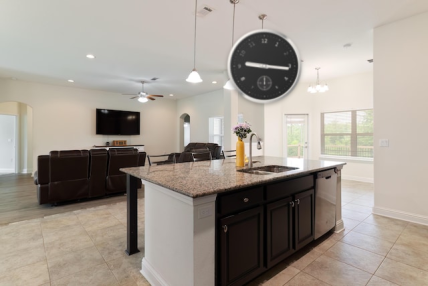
9:16
